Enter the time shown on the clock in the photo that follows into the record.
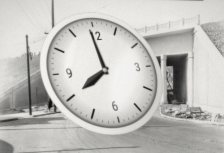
7:59
